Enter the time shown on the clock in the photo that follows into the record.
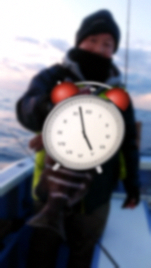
4:57
